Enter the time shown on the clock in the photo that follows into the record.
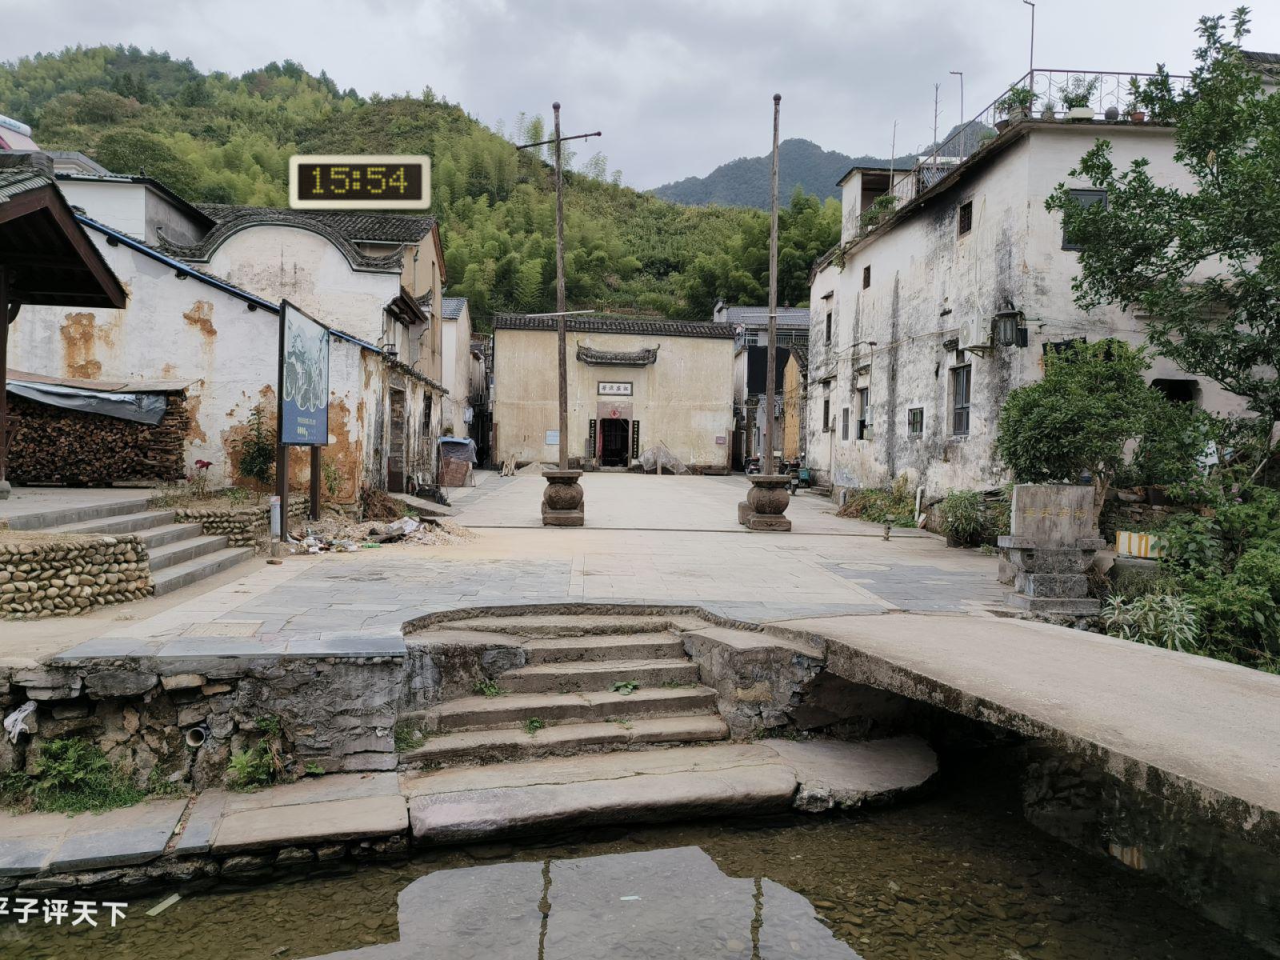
15:54
